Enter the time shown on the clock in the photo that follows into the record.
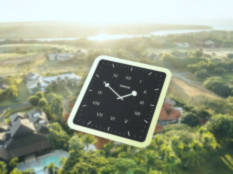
1:50
